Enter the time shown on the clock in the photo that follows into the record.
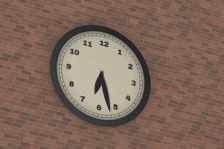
6:27
